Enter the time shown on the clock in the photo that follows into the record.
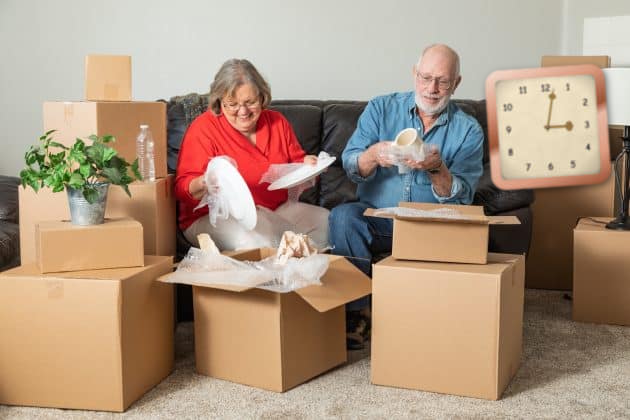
3:02
